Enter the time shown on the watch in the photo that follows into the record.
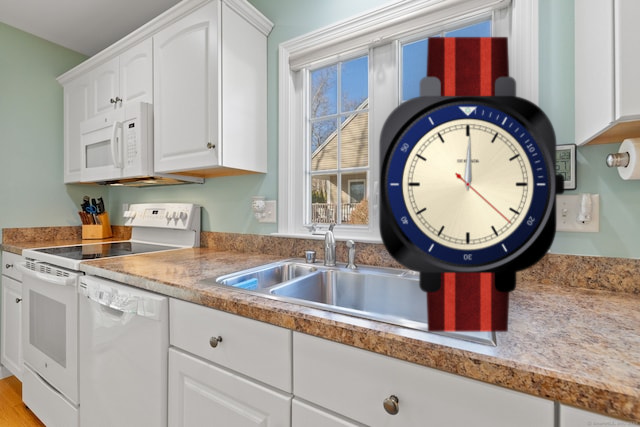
12:00:22
